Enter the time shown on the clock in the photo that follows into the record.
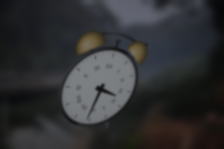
3:31
